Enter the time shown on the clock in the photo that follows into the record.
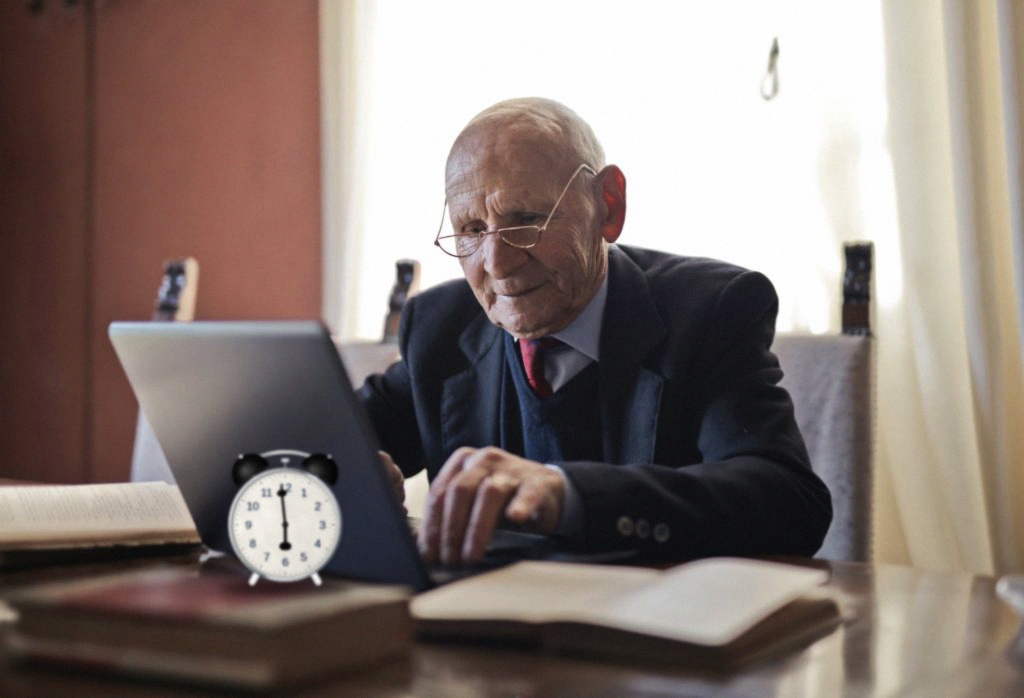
5:59
